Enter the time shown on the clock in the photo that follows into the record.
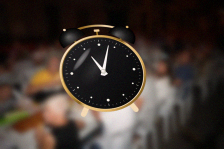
11:03
